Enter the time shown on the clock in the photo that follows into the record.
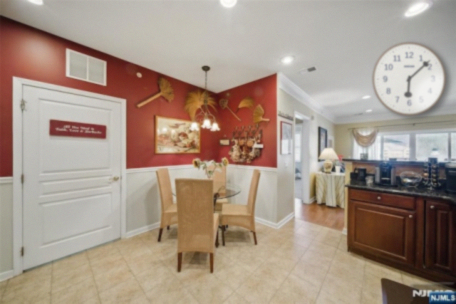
6:08
